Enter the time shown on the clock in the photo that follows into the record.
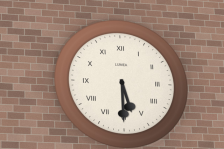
5:30
